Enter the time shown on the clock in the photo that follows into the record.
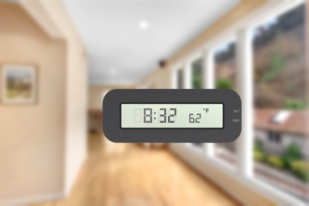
8:32
